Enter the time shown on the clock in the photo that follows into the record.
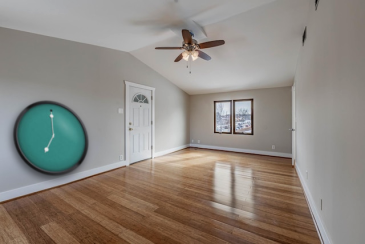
7:00
